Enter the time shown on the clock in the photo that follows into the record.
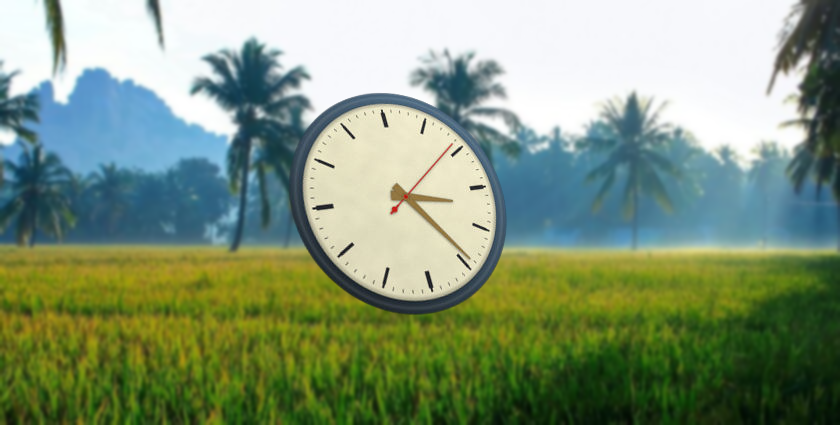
3:24:09
